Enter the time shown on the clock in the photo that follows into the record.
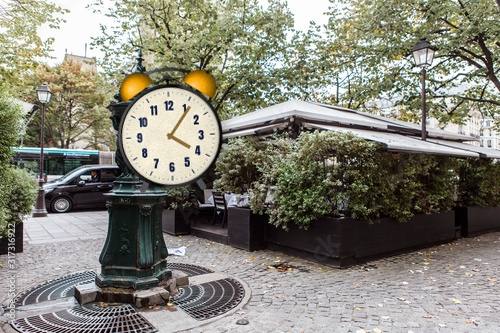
4:06
